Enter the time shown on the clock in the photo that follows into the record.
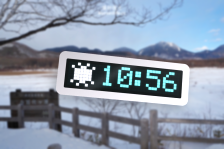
10:56
